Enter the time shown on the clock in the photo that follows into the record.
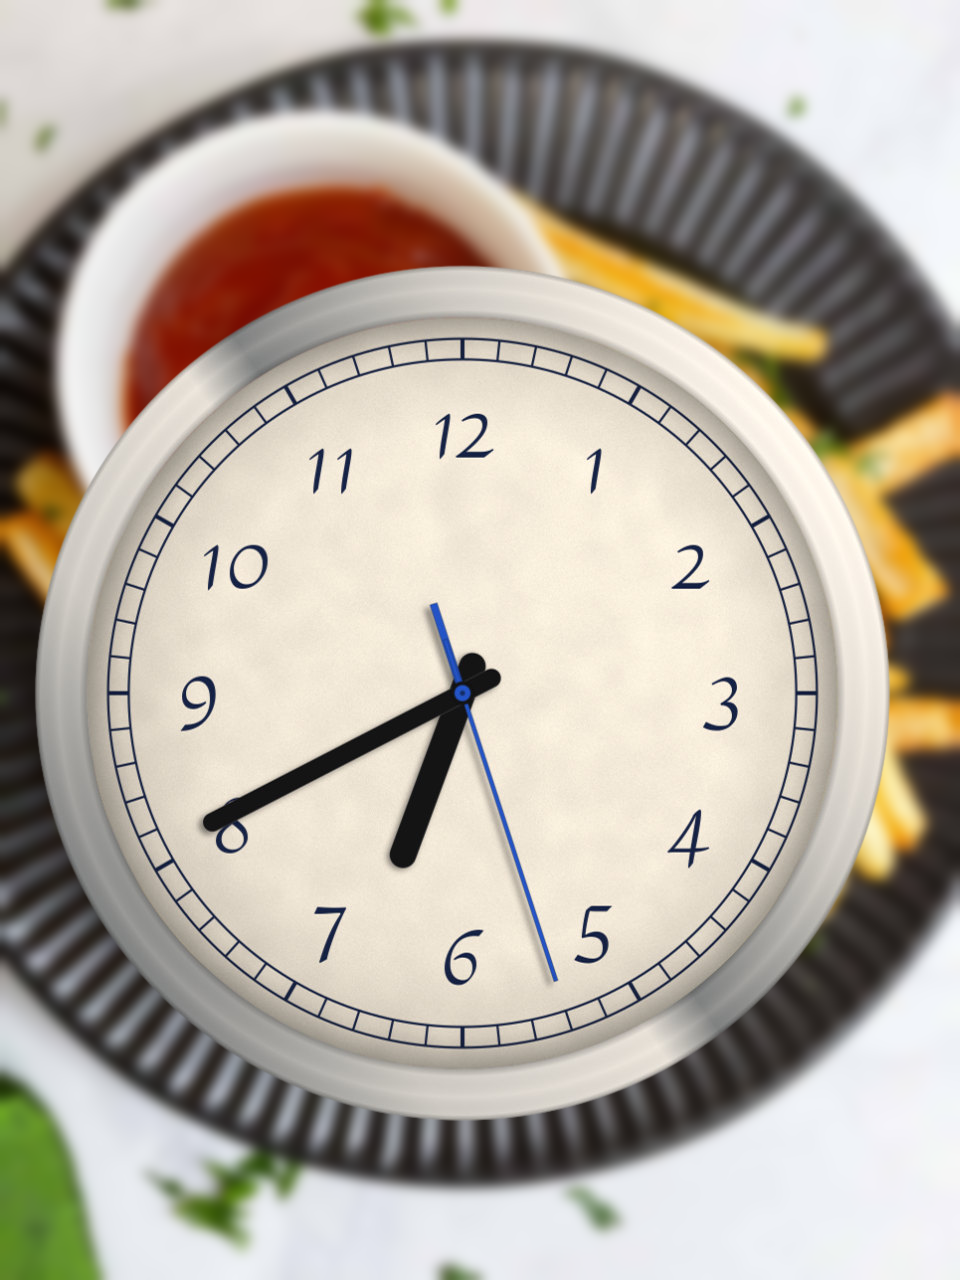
6:40:27
